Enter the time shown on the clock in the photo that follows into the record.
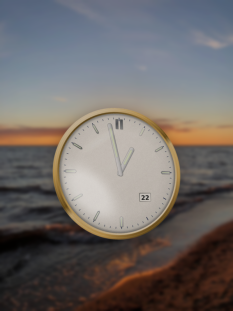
12:58
